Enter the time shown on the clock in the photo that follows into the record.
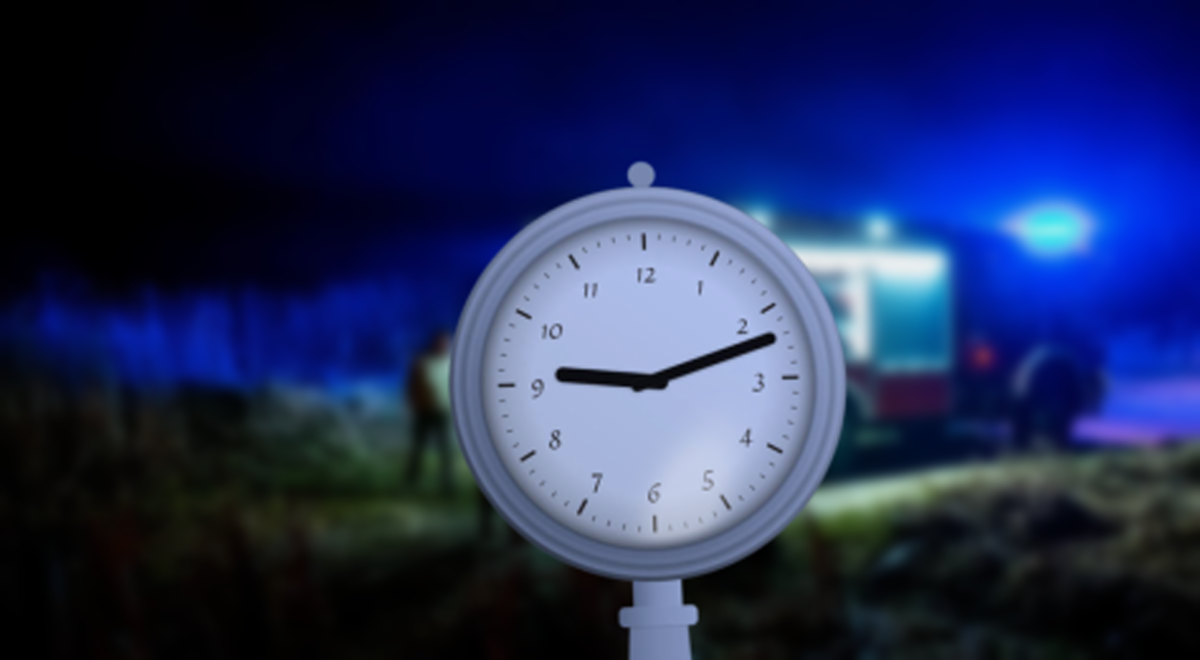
9:12
